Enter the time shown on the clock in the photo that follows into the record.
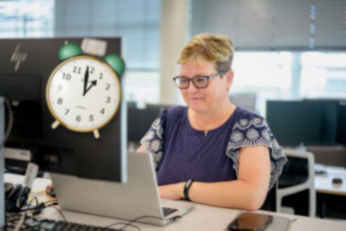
12:59
